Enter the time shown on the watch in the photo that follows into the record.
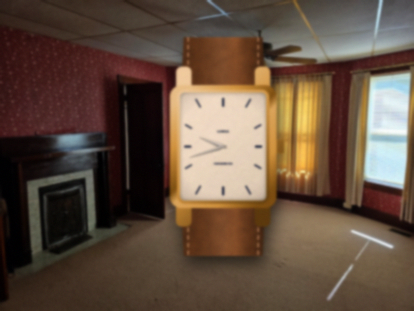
9:42
